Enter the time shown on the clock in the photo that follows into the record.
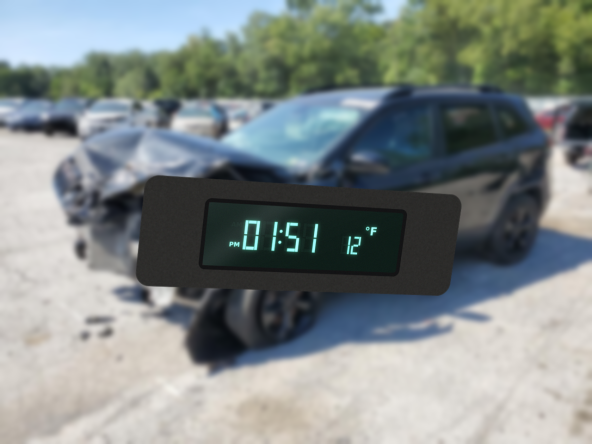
1:51
